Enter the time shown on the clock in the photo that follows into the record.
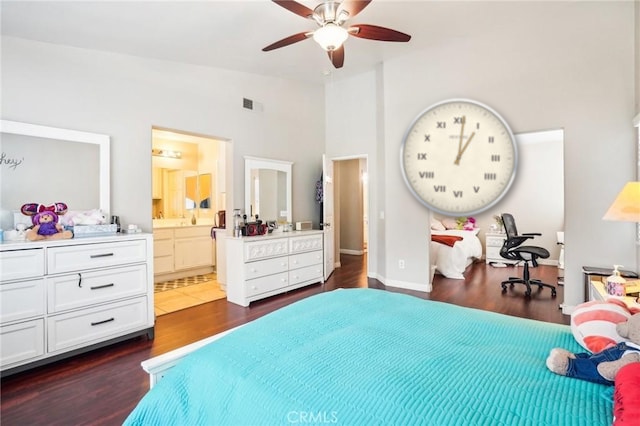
1:01
